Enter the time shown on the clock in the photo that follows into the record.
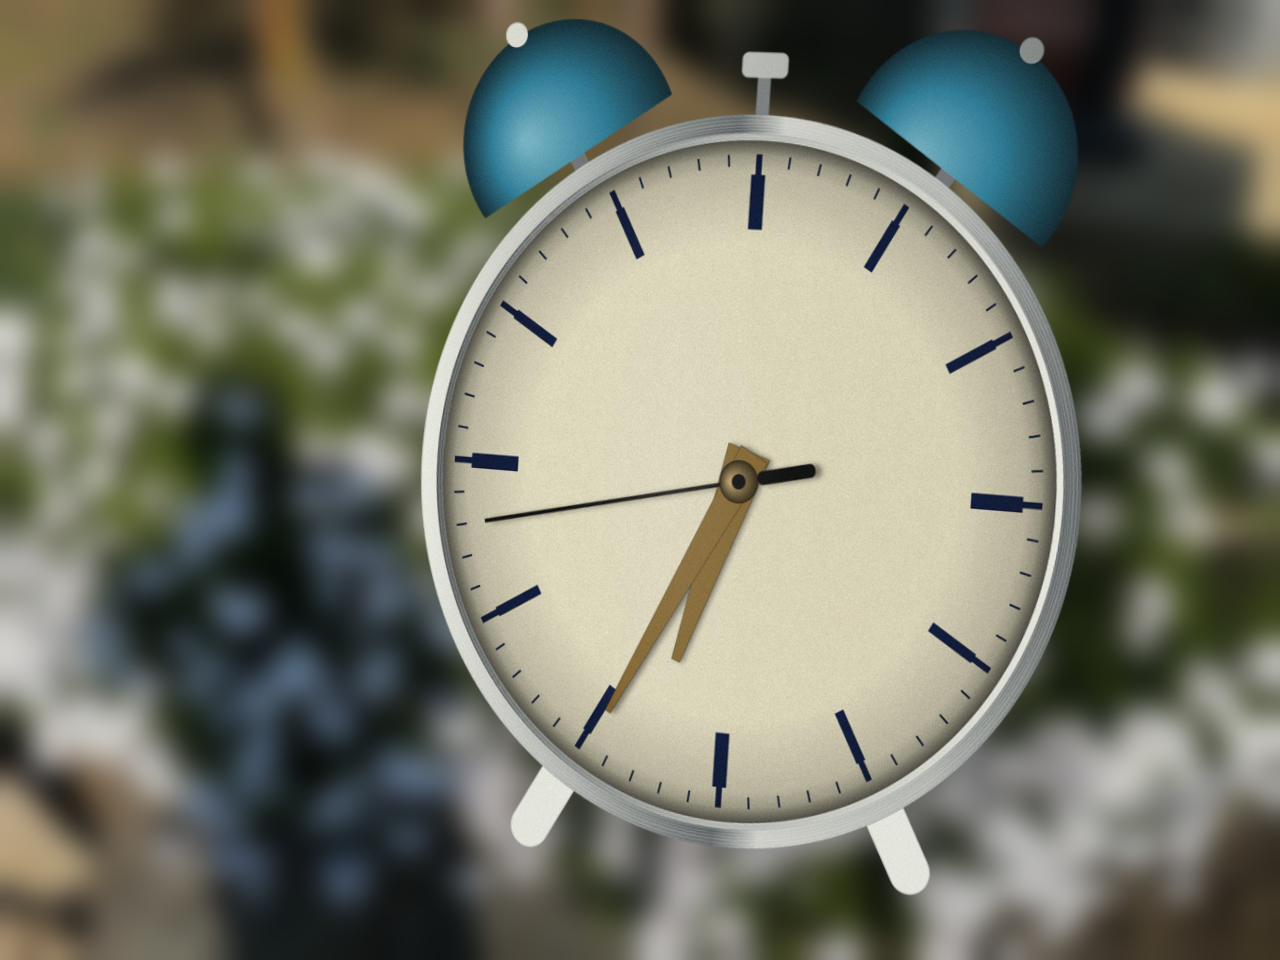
6:34:43
